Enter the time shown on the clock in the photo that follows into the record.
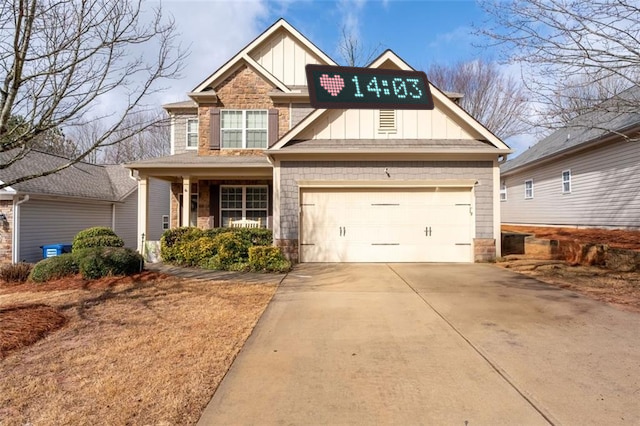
14:03
